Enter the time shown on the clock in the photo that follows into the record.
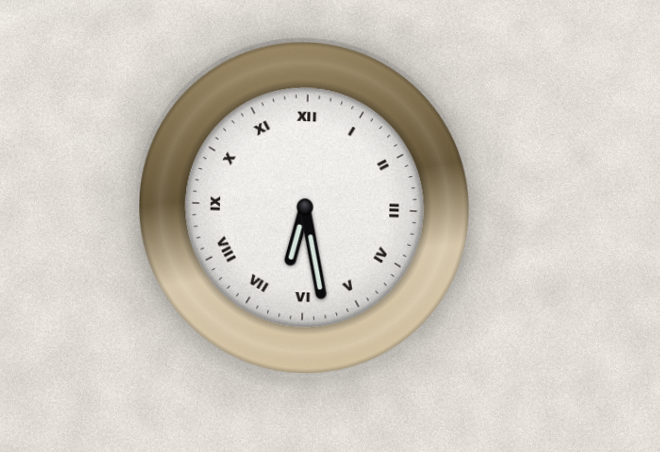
6:28
